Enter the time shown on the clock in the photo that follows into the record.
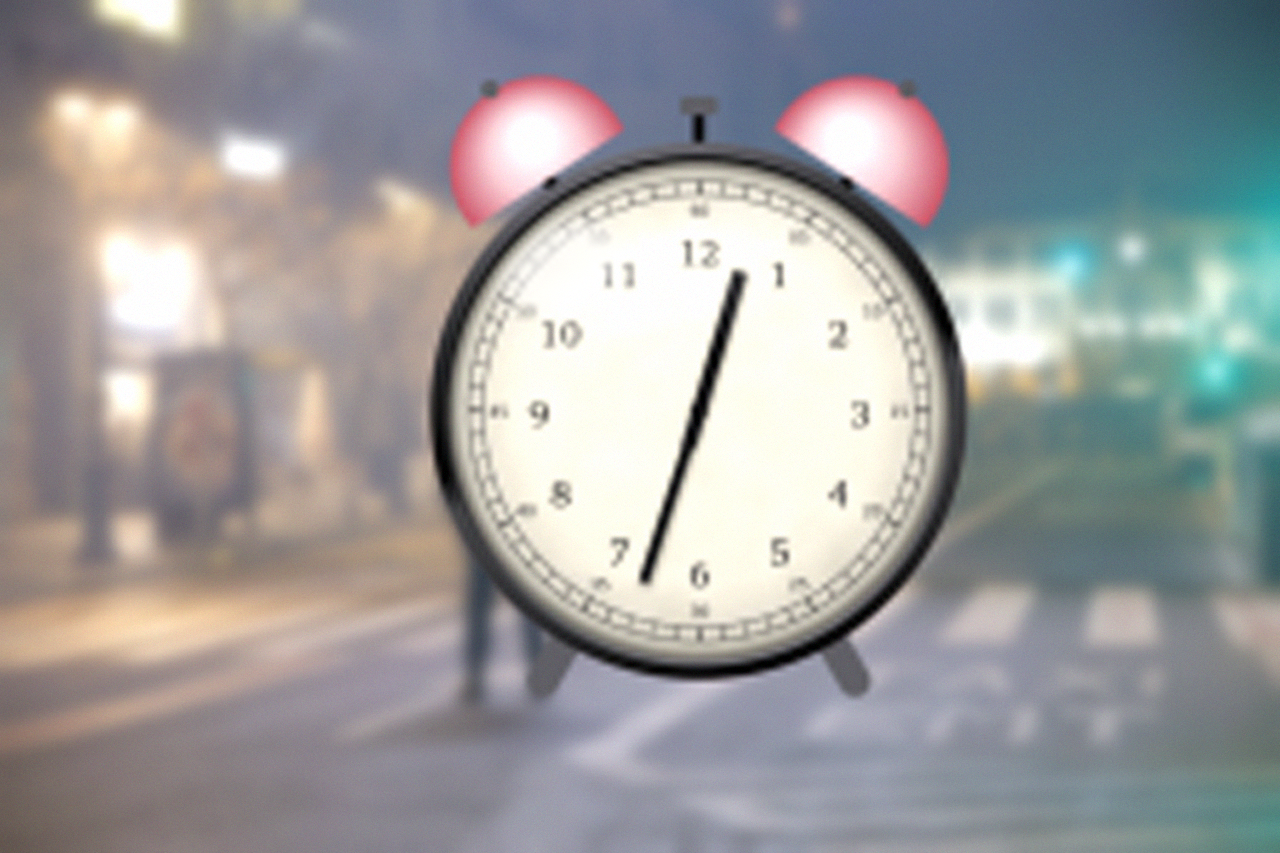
12:33
